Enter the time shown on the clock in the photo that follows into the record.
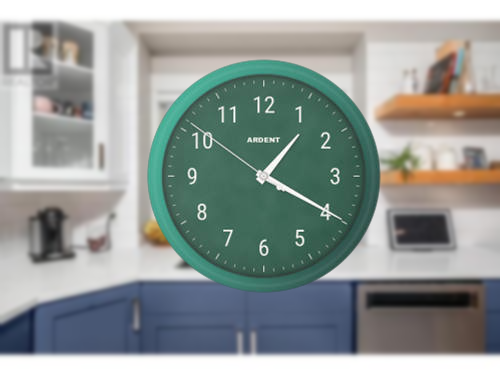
1:19:51
